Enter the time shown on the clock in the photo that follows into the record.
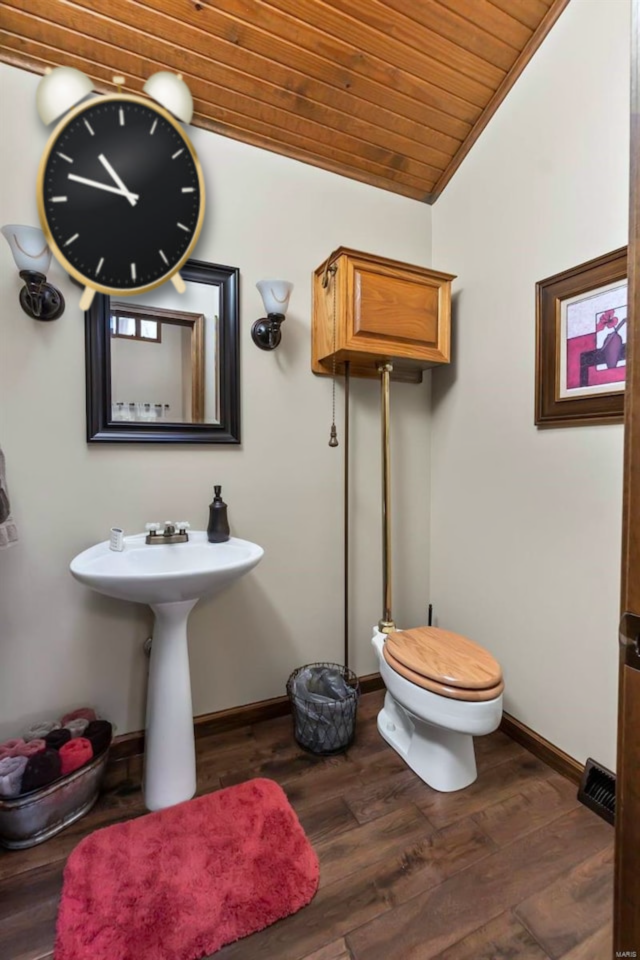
10:48
